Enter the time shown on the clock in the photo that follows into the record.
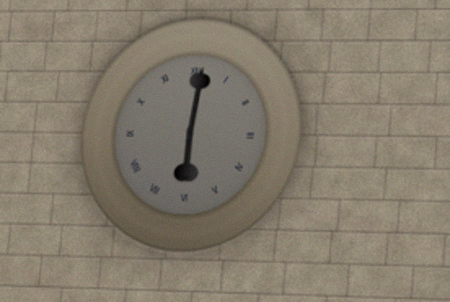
6:01
